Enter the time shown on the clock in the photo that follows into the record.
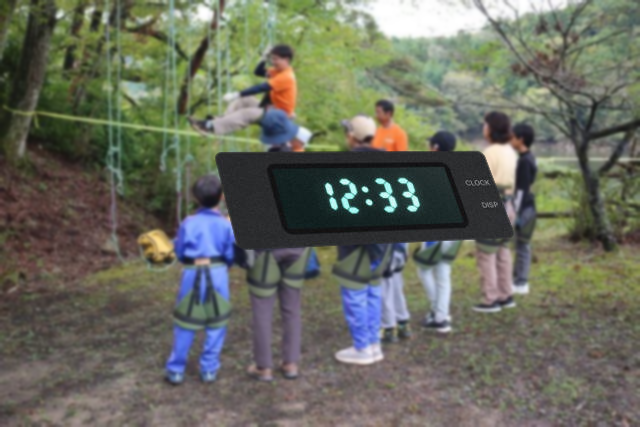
12:33
